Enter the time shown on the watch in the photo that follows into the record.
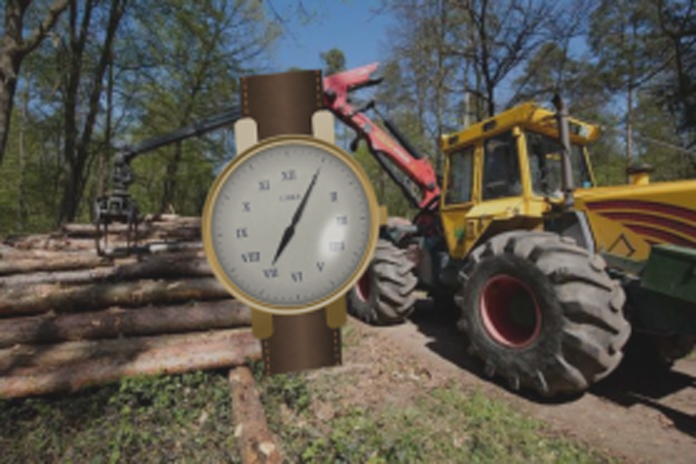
7:05
